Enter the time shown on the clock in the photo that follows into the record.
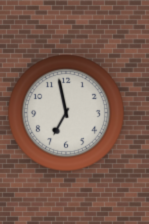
6:58
